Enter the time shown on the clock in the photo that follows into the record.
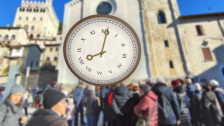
8:01
